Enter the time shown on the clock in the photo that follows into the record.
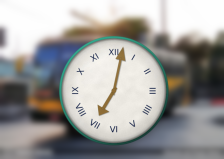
7:02
